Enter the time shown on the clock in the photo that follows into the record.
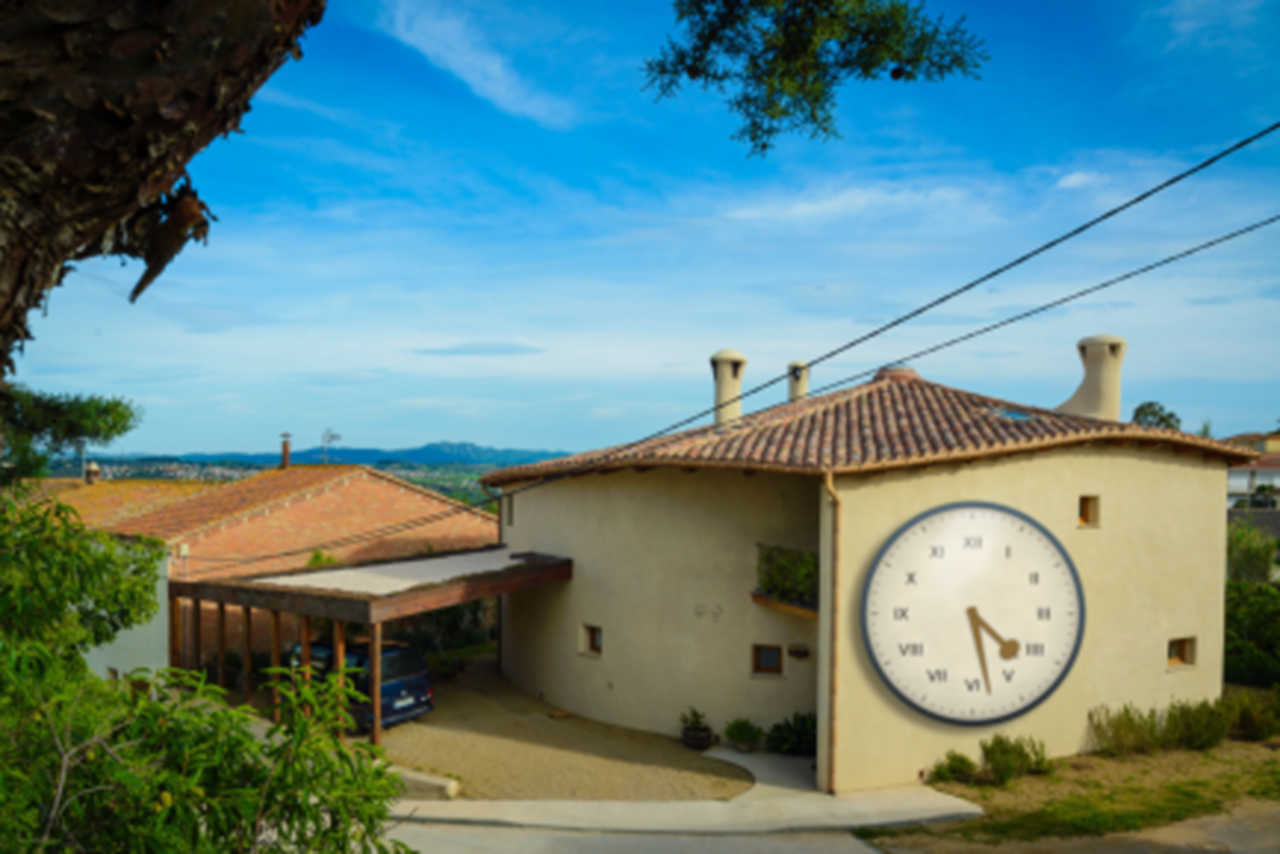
4:28
